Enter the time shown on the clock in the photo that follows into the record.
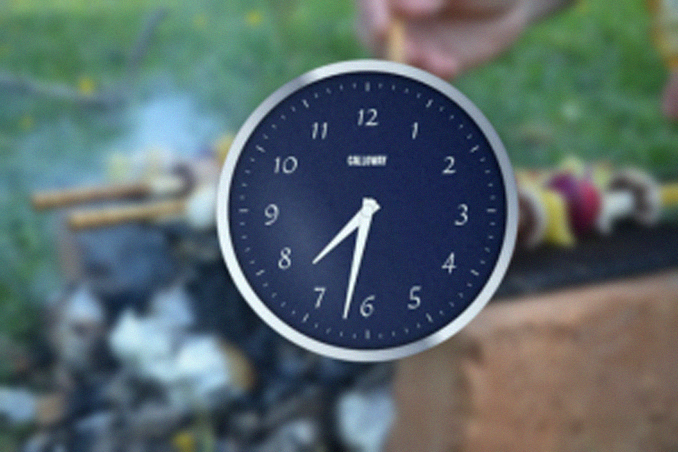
7:32
